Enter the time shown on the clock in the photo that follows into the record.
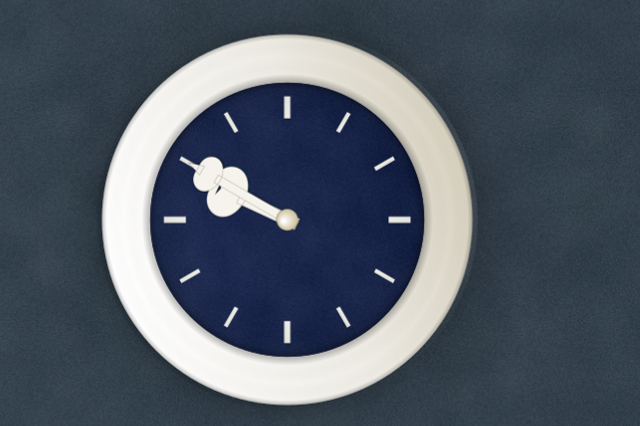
9:50
